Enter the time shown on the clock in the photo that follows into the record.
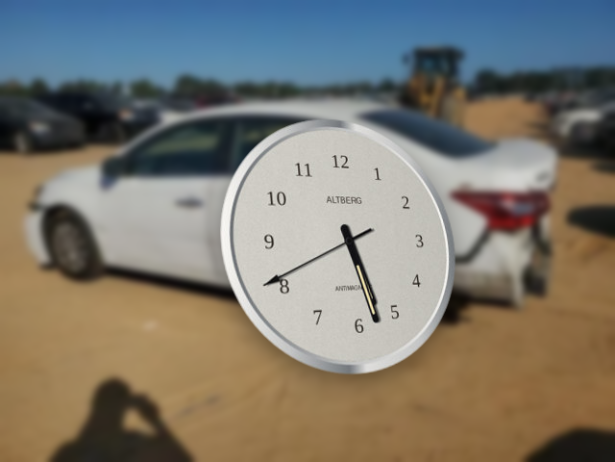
5:27:41
